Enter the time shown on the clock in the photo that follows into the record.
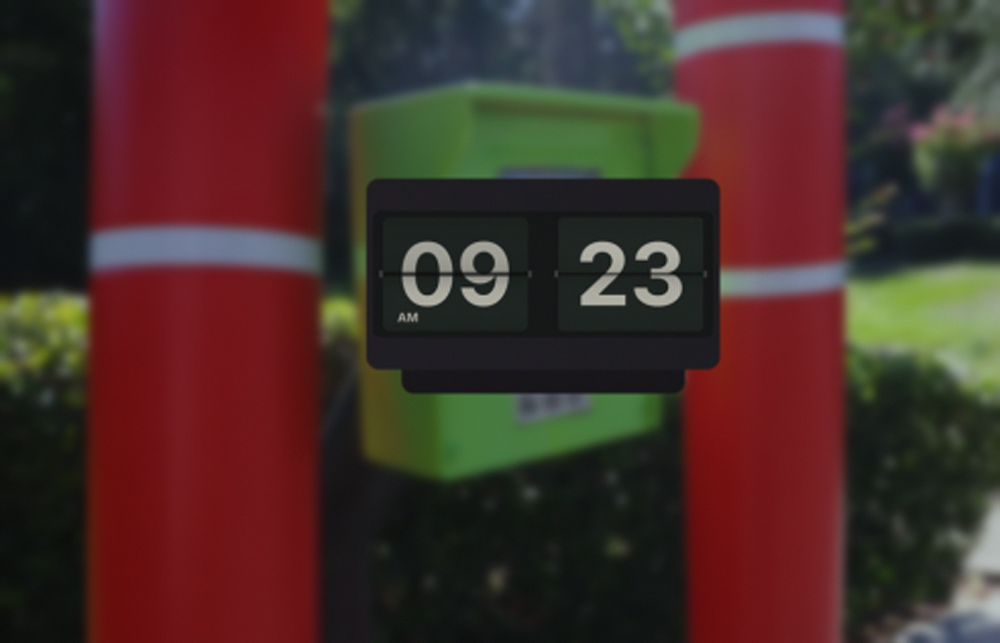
9:23
